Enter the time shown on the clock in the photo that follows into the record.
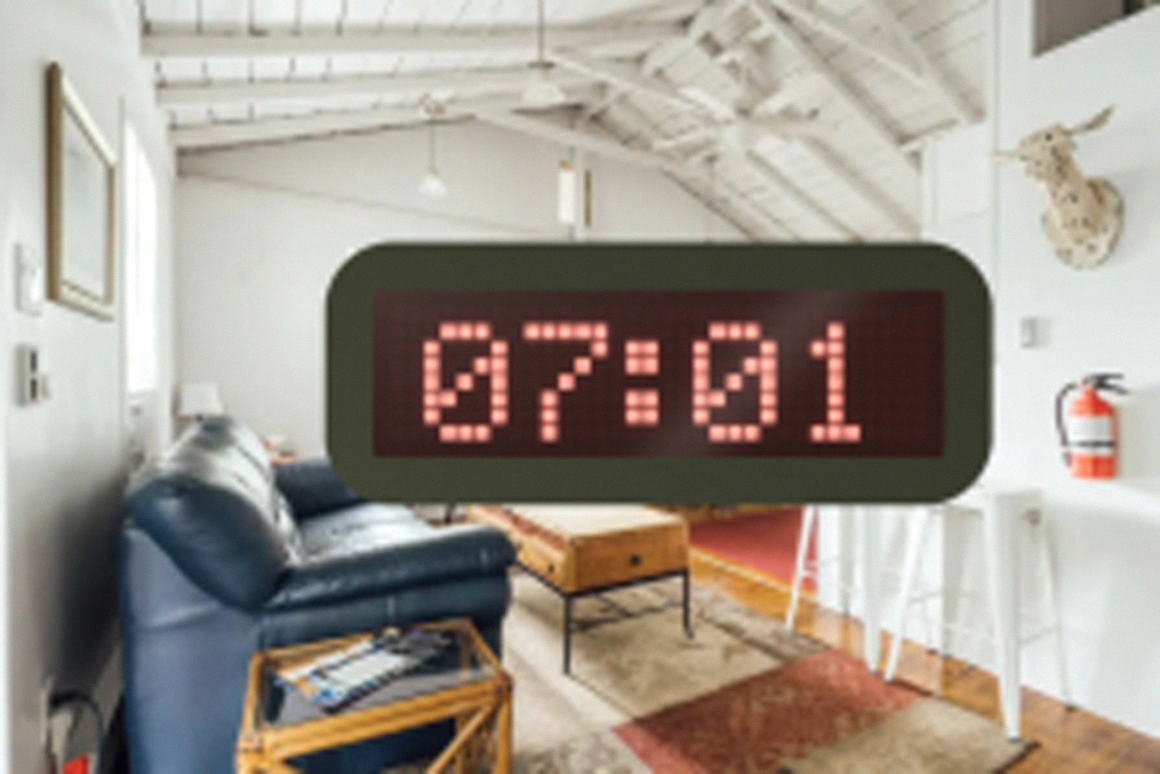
7:01
